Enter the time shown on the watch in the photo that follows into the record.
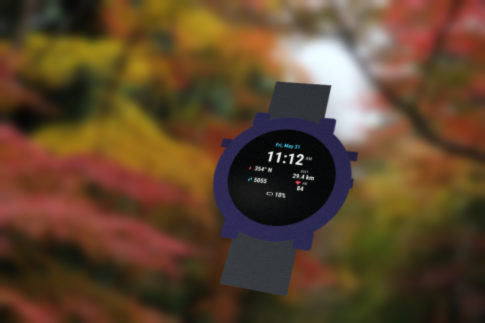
11:12
